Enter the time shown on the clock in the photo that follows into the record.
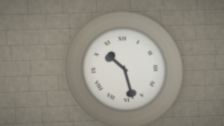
10:28
